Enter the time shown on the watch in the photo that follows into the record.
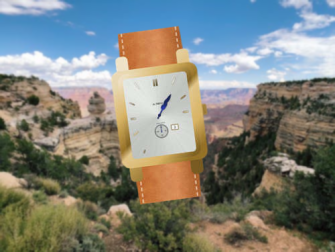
1:06
